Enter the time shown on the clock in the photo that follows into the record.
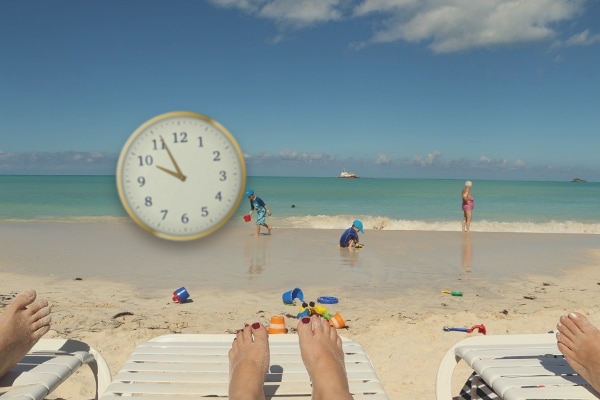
9:56
